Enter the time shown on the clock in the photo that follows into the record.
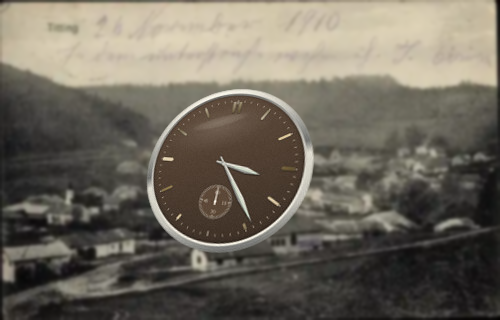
3:24
